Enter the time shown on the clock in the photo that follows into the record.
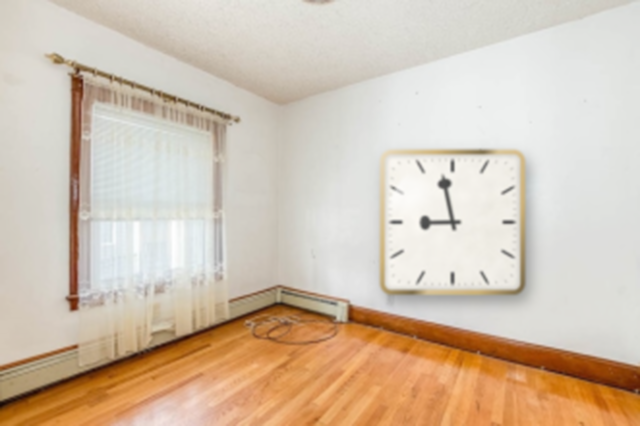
8:58
